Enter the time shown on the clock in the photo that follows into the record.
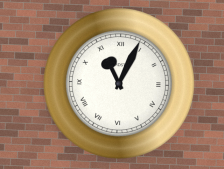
11:04
